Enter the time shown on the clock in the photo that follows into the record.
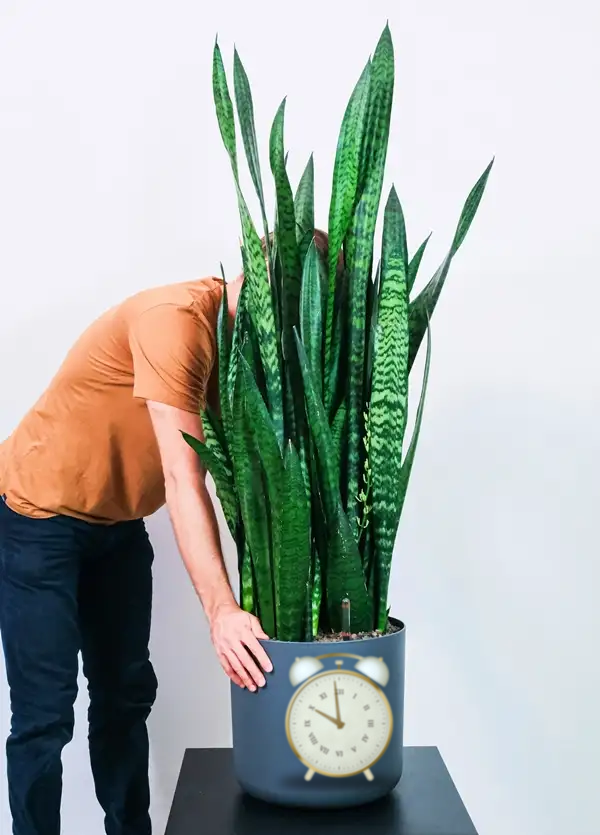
9:59
